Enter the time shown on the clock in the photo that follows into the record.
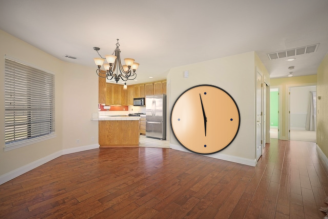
5:58
